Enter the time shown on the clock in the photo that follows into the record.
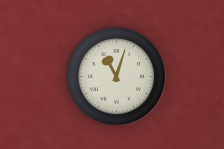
11:03
